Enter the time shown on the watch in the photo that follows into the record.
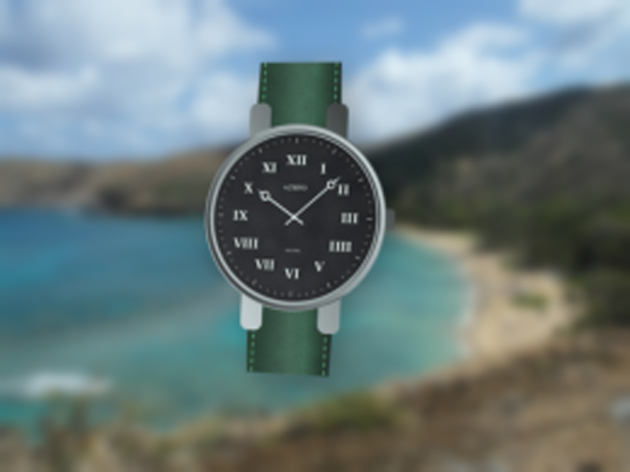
10:08
